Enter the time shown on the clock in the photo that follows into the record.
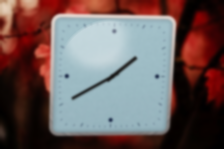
1:40
